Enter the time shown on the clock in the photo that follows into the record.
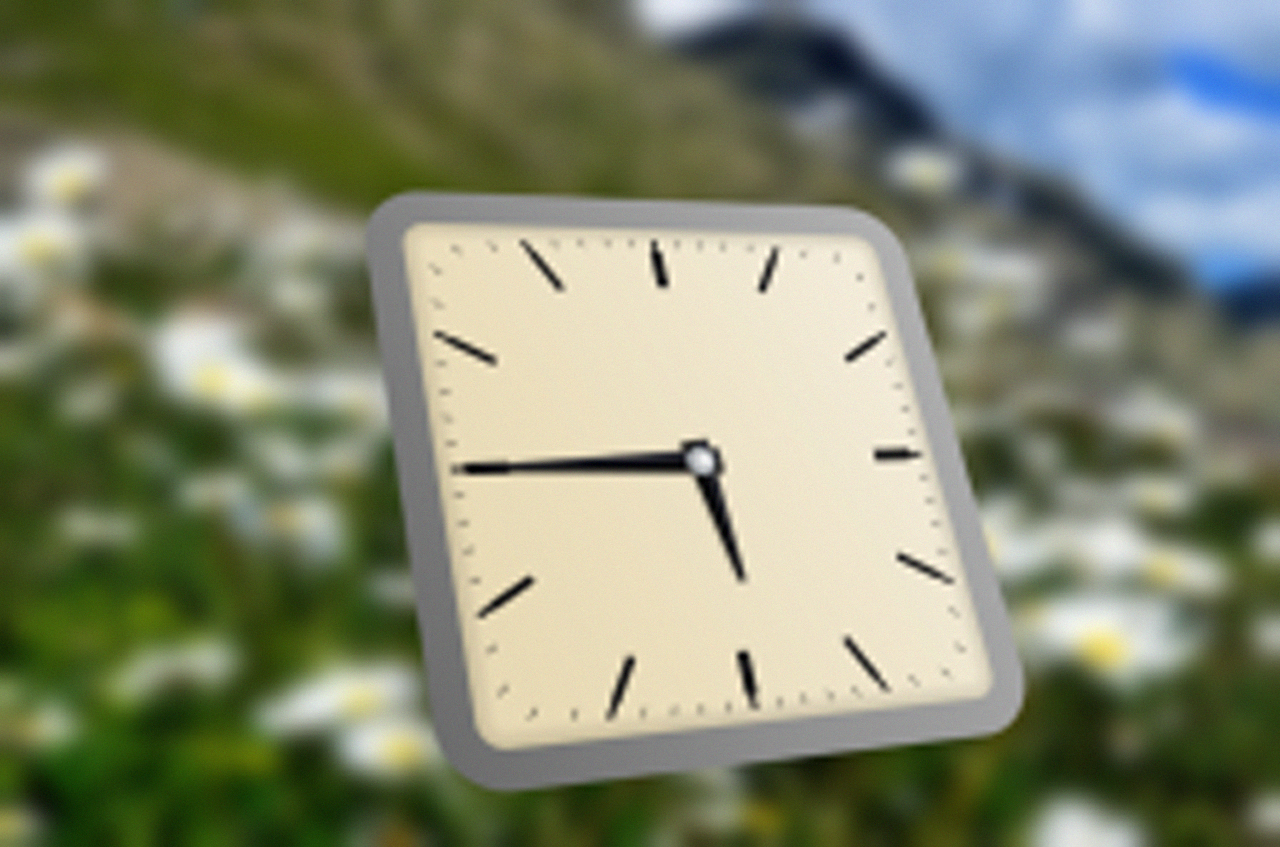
5:45
